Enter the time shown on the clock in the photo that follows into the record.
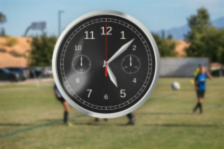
5:08
